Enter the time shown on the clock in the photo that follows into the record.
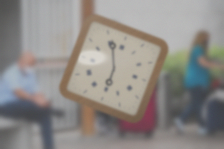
5:56
